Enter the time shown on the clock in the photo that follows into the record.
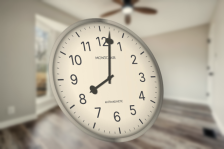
8:02
